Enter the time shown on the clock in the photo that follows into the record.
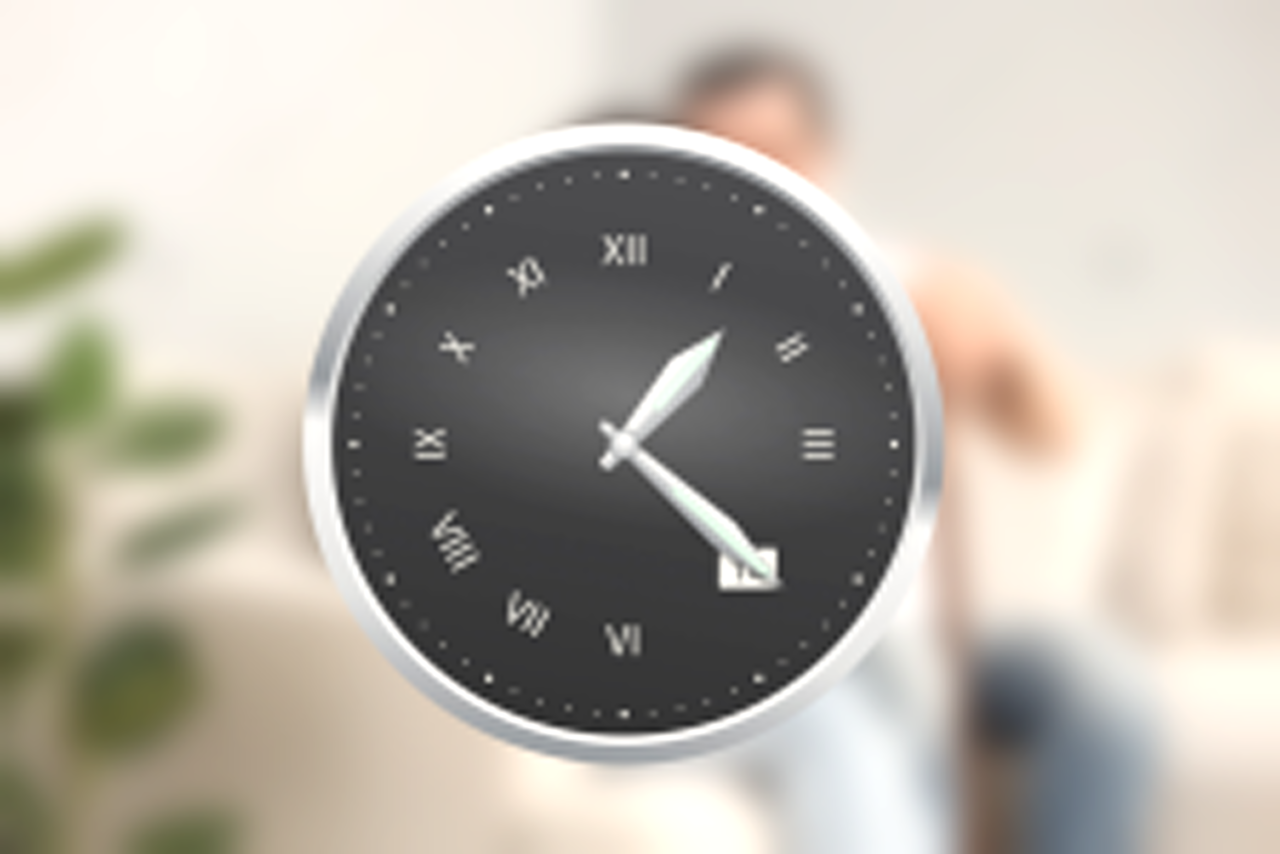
1:22
